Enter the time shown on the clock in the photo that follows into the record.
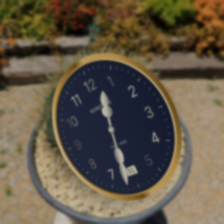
12:32
